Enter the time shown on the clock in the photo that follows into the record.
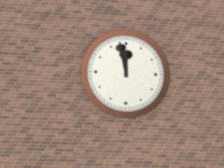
11:58
